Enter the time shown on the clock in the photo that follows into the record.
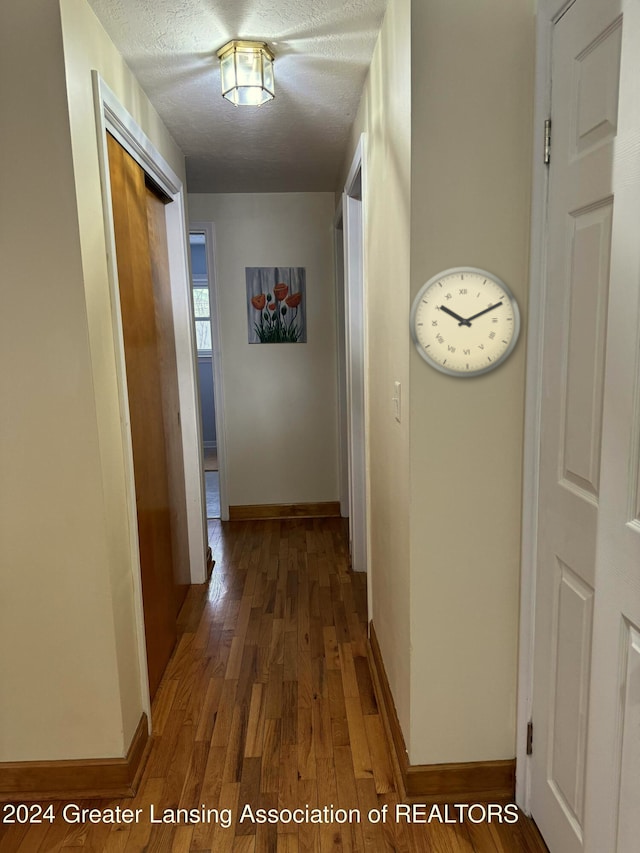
10:11
